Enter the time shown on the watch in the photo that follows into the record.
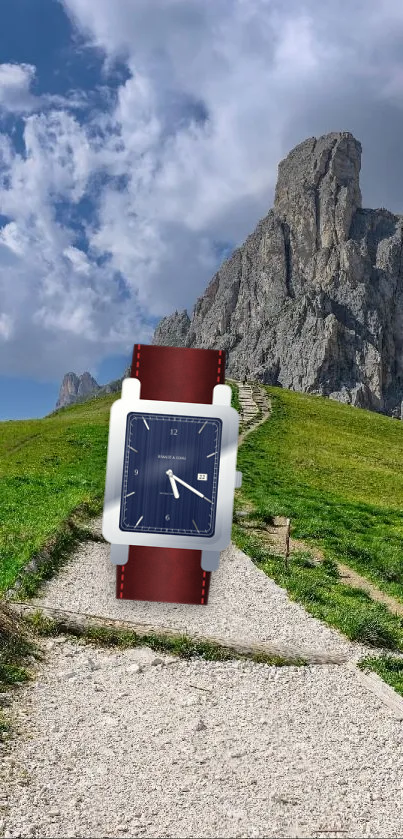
5:20
